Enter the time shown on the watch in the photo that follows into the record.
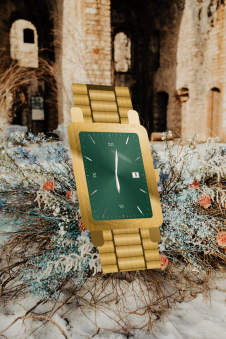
6:02
